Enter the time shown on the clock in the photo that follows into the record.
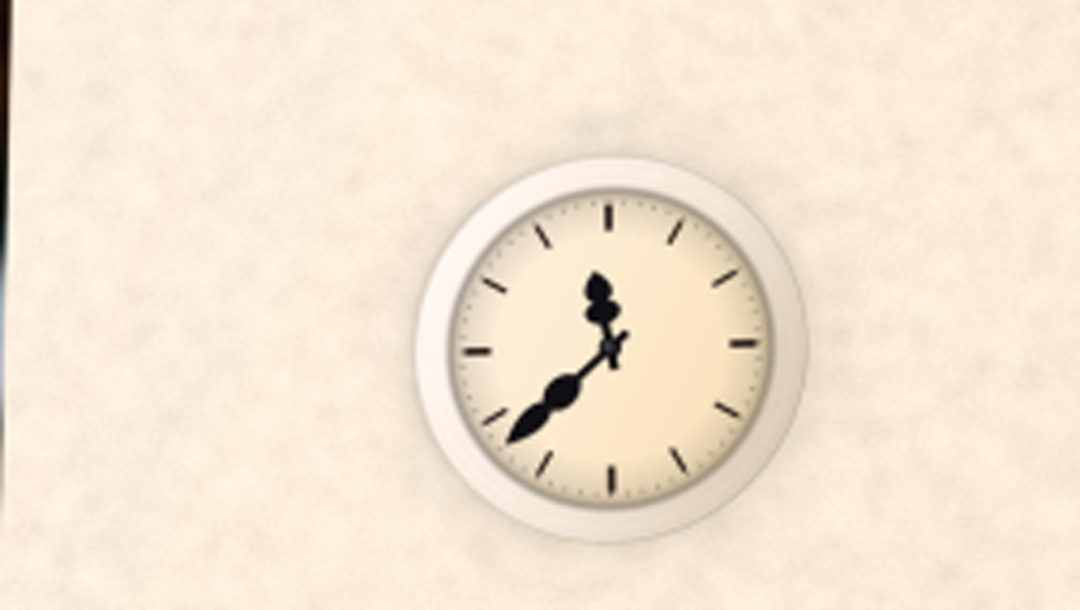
11:38
